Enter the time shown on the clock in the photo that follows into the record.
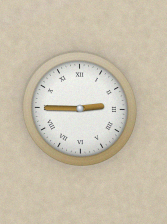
2:45
